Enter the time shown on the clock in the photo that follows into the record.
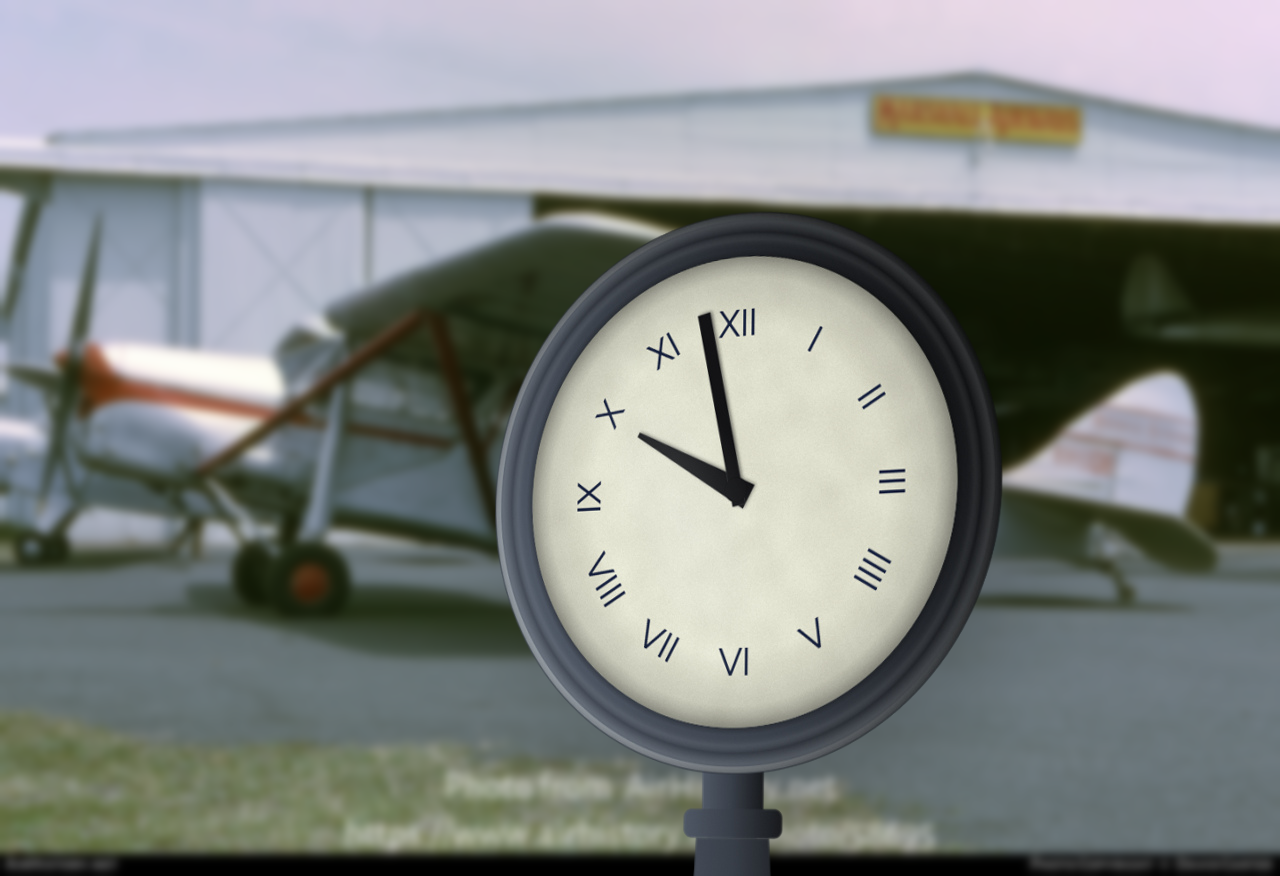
9:58
